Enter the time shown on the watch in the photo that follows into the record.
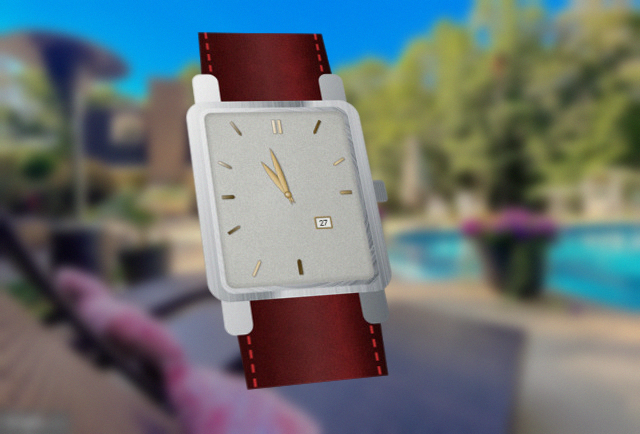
10:58
